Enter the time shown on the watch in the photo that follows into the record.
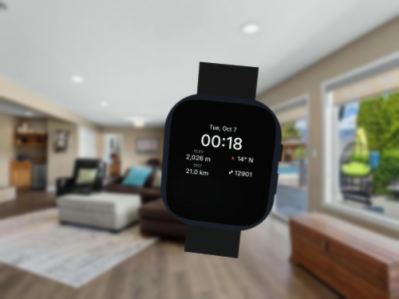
0:18
